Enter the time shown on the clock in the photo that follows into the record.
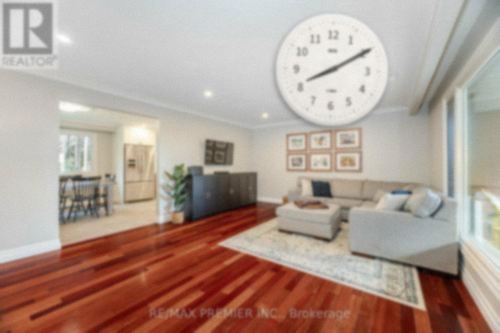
8:10
